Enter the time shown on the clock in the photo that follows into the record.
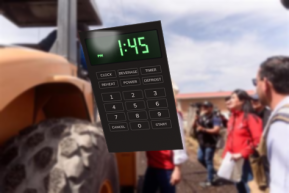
1:45
